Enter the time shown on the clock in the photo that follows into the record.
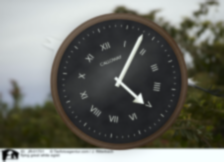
5:08
